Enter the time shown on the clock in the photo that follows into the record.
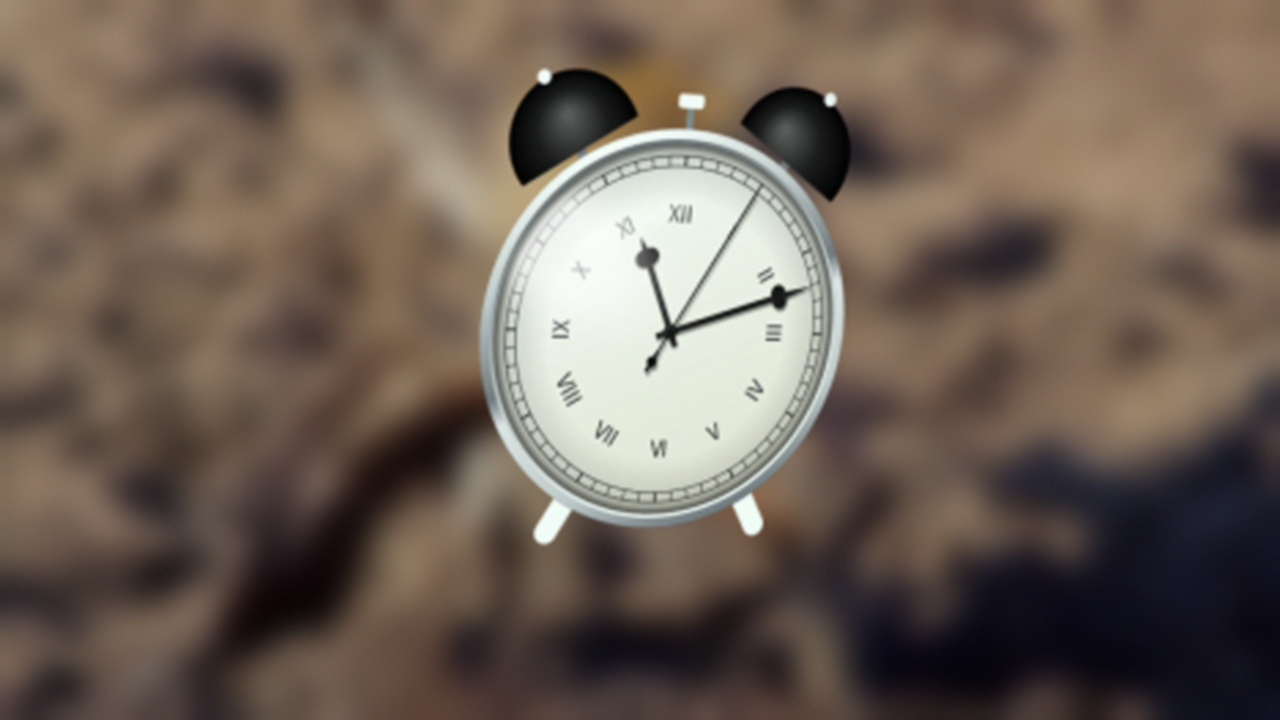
11:12:05
